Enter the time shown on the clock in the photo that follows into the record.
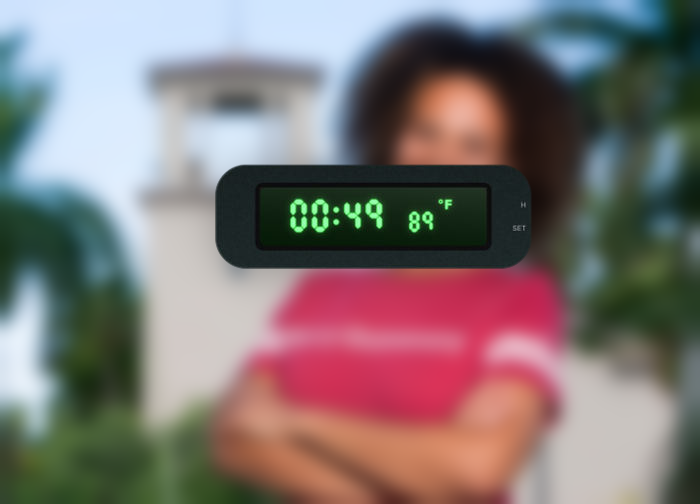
0:49
